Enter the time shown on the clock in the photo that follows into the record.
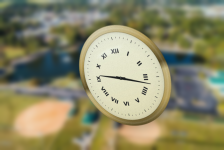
9:17
